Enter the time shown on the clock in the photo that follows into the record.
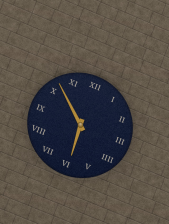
5:52
